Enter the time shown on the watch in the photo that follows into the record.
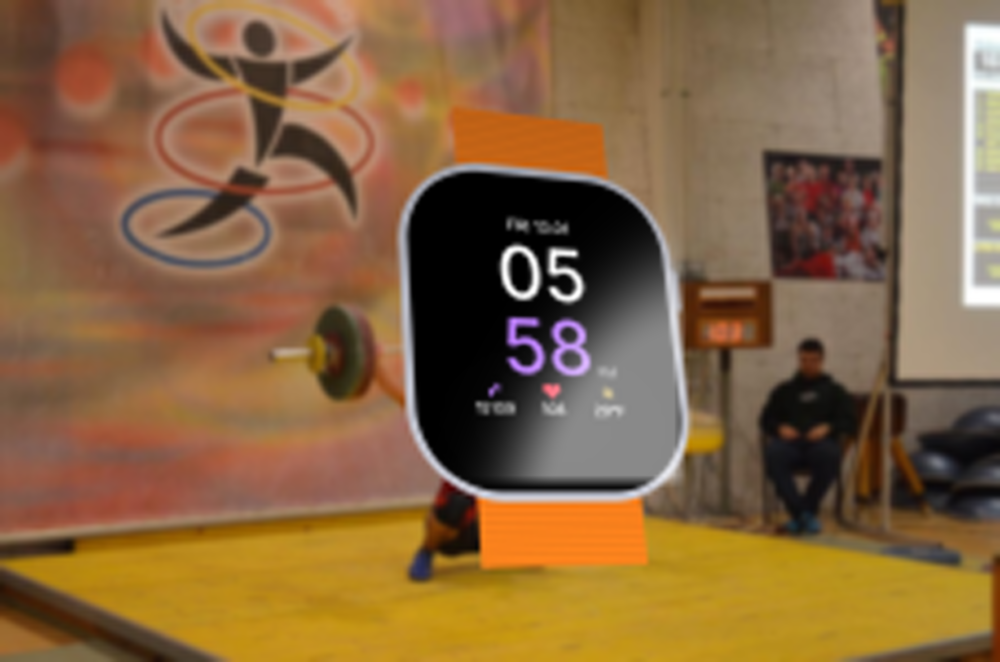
5:58
